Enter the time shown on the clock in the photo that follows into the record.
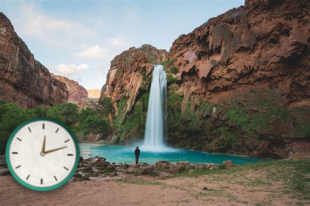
12:12
